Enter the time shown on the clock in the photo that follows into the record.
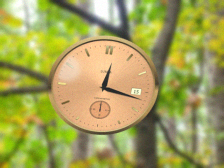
12:17
